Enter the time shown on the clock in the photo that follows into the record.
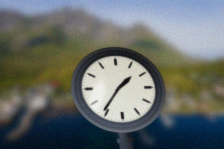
1:36
